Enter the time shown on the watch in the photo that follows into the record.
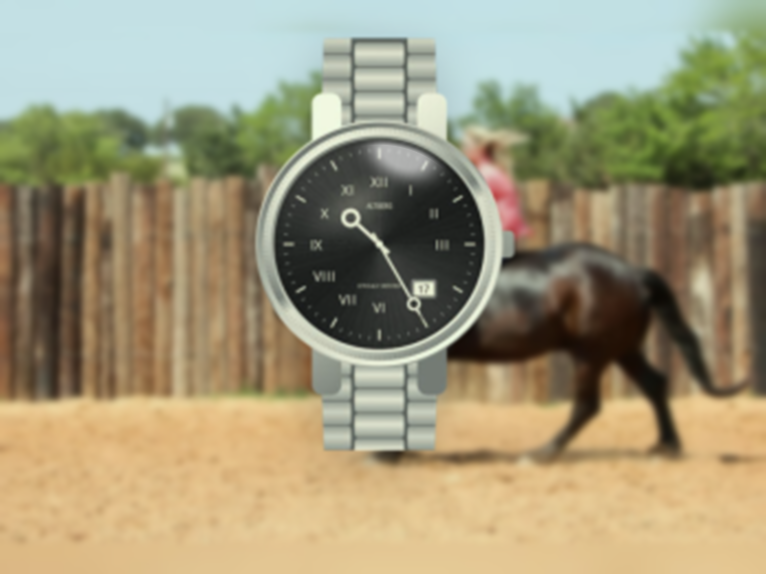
10:25
